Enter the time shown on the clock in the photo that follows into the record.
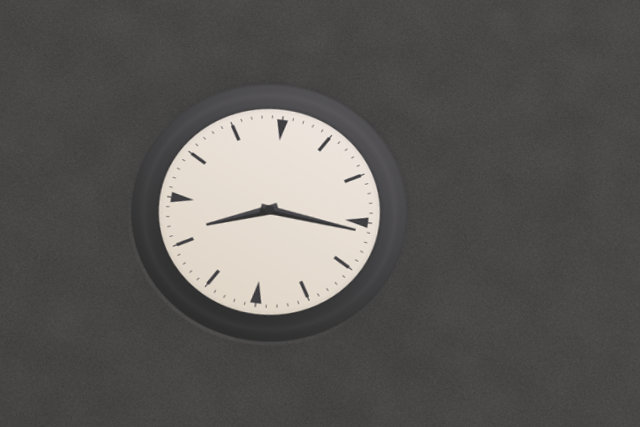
8:16
